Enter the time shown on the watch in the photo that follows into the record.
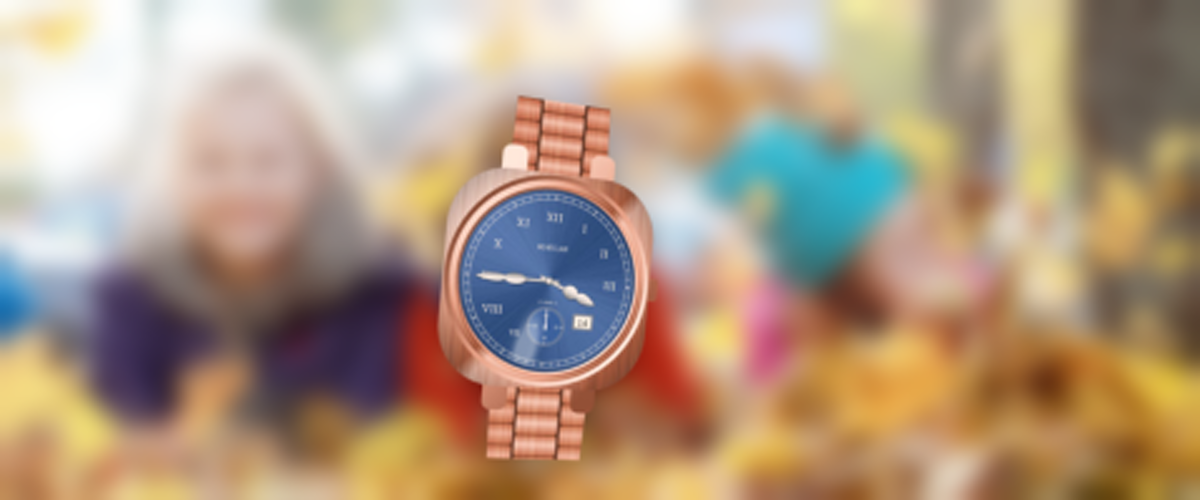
3:45
